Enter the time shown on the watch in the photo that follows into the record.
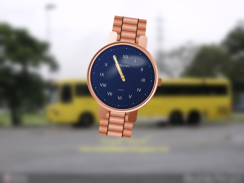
10:55
